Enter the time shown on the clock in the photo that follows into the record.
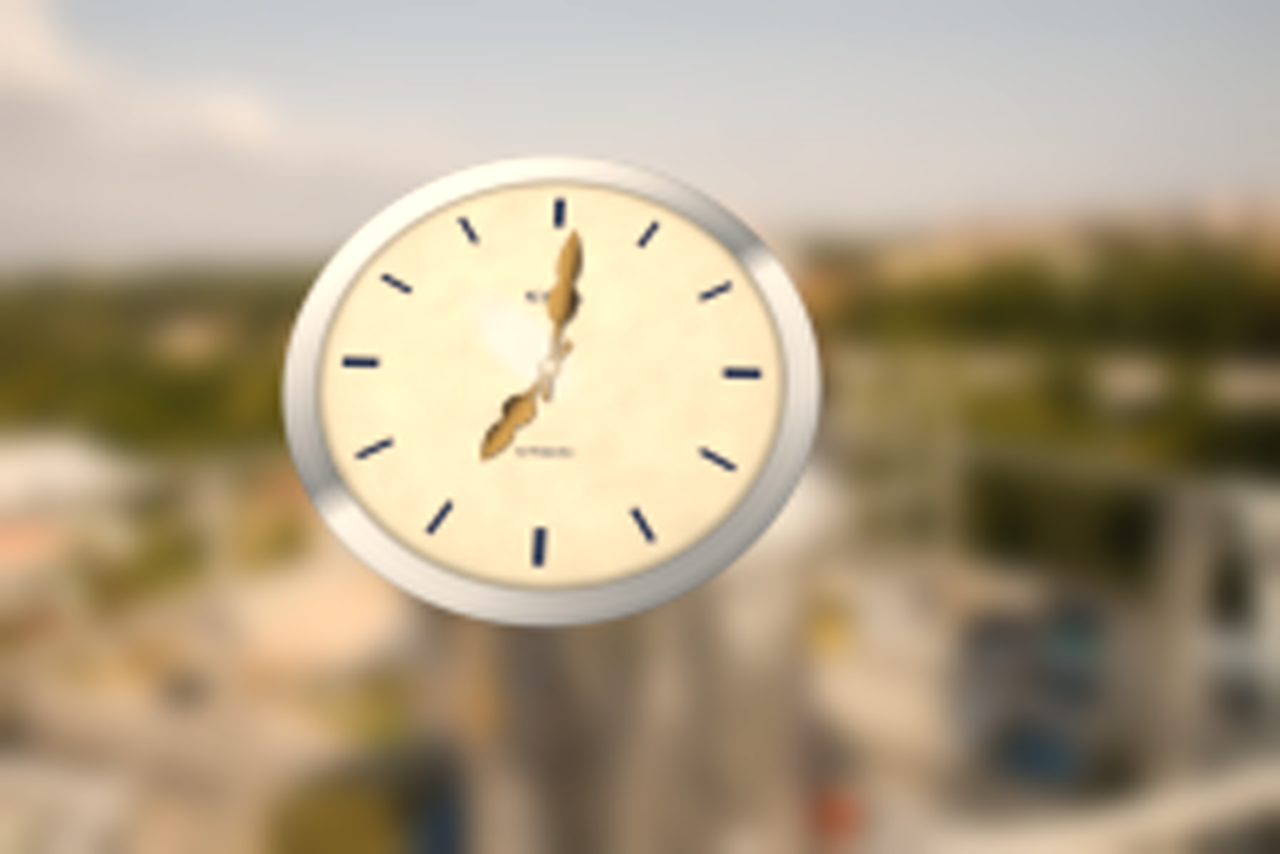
7:01
